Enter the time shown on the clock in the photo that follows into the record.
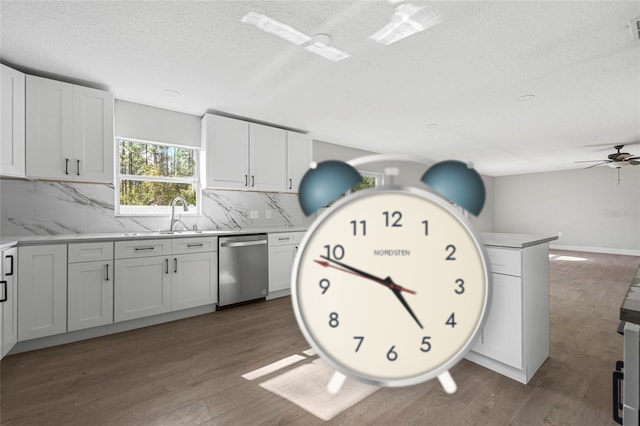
4:48:48
